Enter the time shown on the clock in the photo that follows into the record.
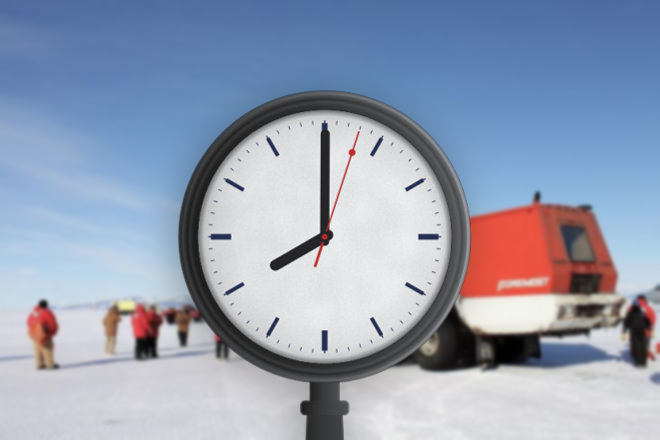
8:00:03
